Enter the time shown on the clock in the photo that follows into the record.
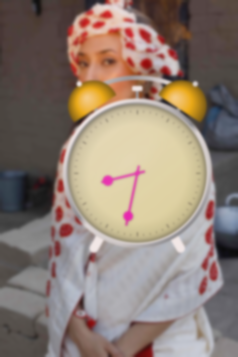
8:32
